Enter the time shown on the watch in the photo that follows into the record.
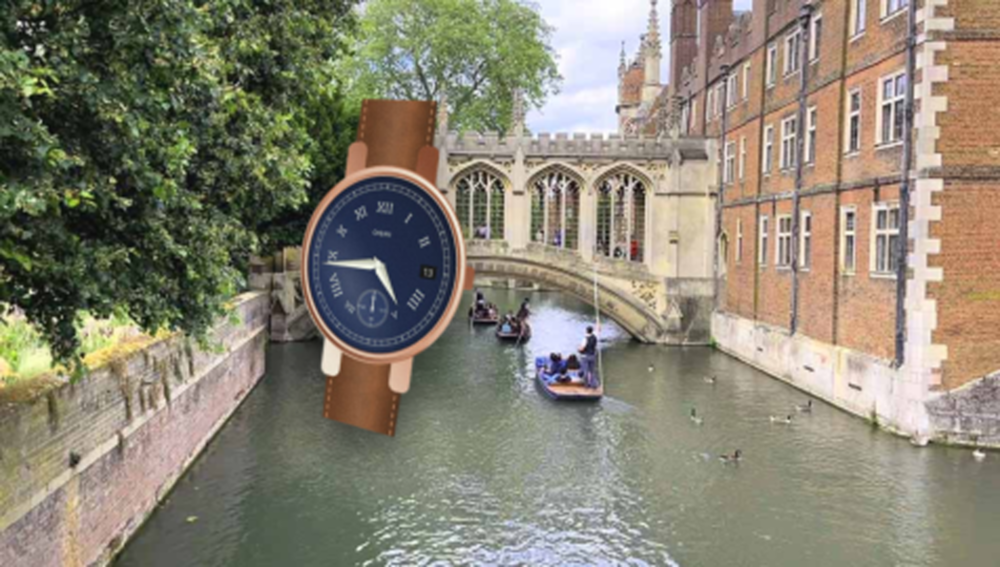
4:44
